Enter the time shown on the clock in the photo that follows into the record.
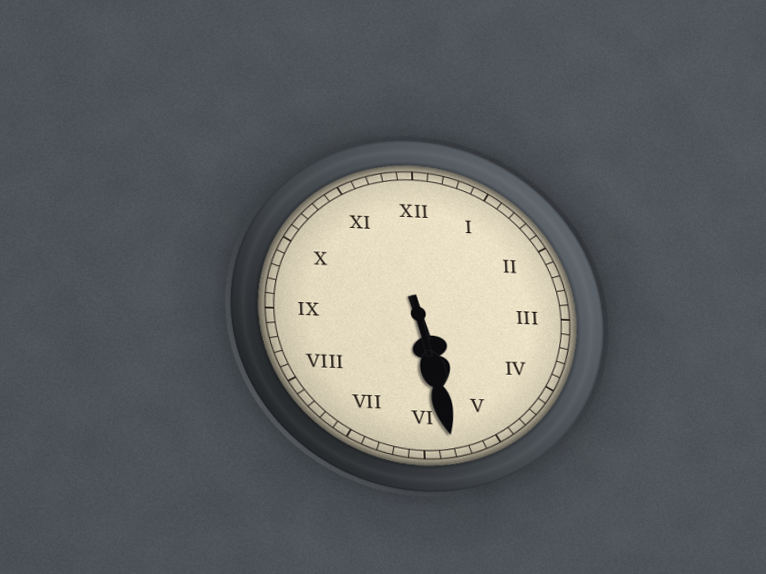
5:28
